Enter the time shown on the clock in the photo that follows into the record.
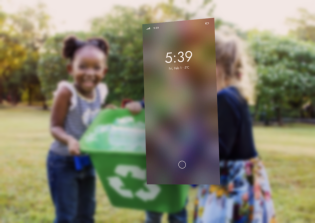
5:39
